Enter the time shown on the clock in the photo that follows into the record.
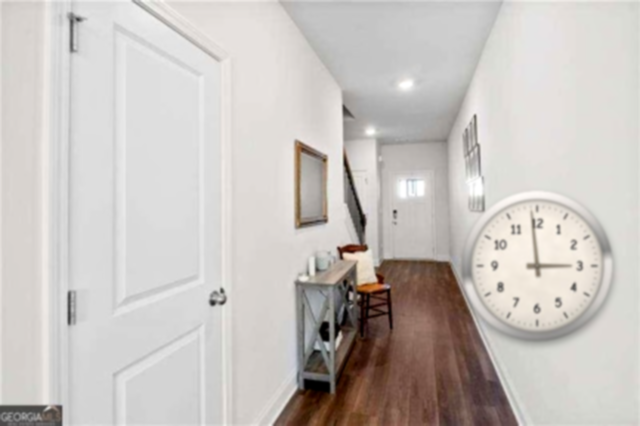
2:59
